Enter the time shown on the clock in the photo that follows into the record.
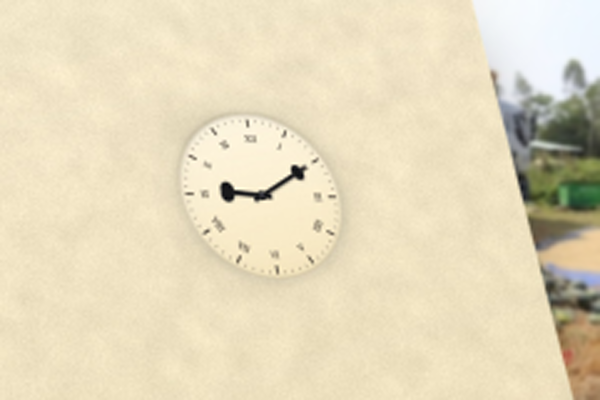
9:10
